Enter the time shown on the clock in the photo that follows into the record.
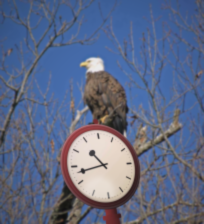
10:43
